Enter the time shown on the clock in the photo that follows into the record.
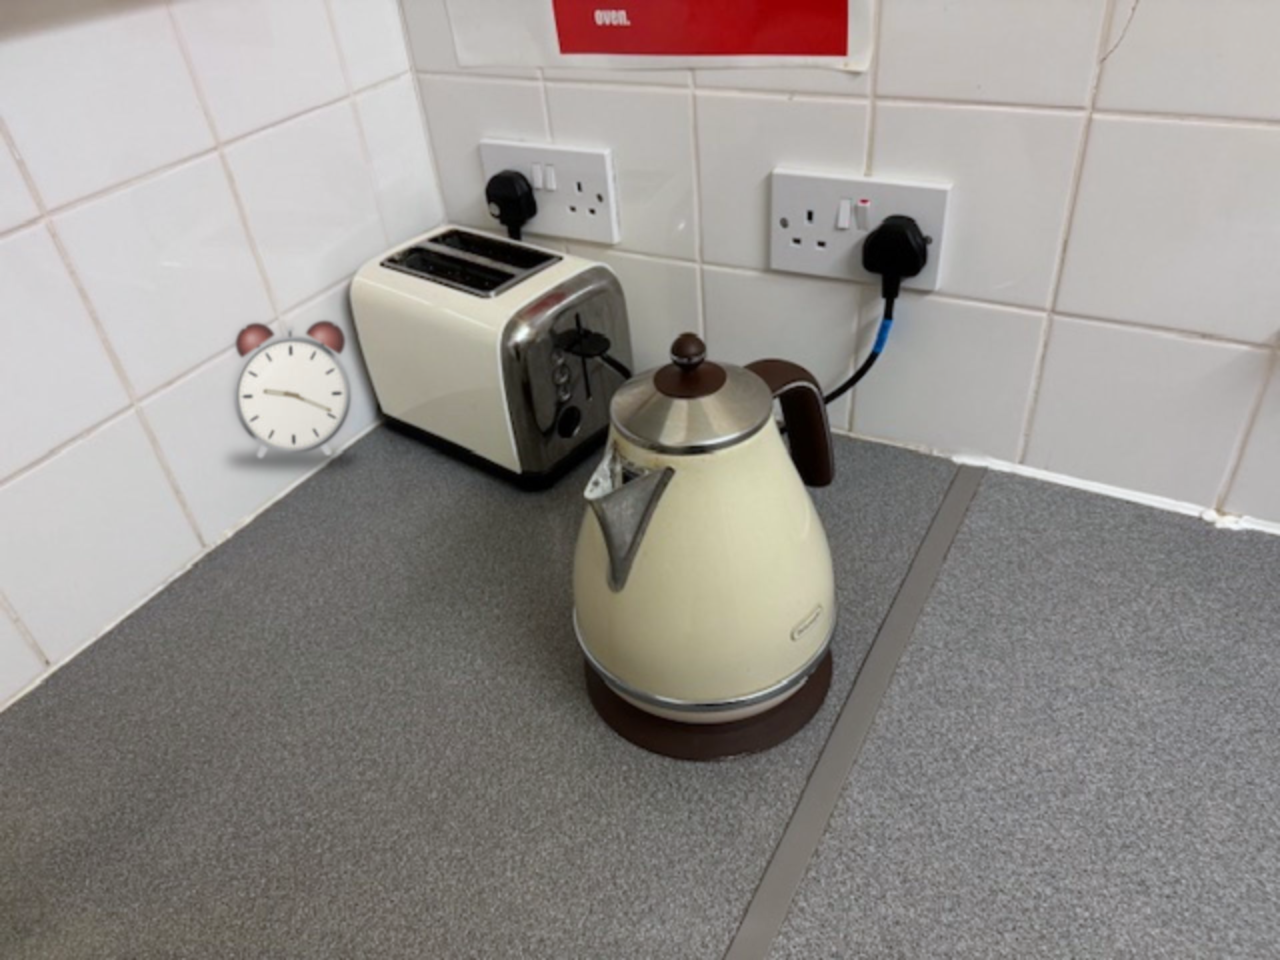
9:19
